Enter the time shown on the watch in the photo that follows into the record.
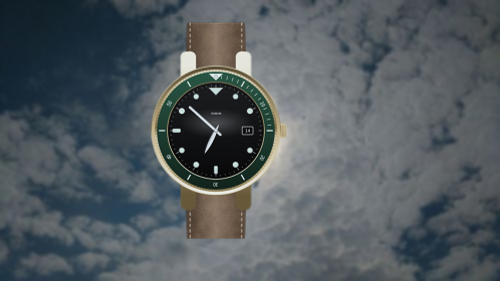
6:52
